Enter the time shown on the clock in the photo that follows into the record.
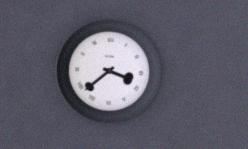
3:38
